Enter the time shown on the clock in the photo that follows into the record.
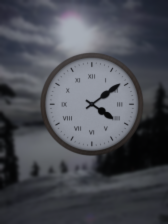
4:09
